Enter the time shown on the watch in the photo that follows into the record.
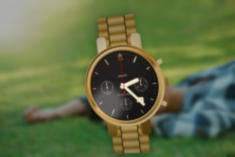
2:23
